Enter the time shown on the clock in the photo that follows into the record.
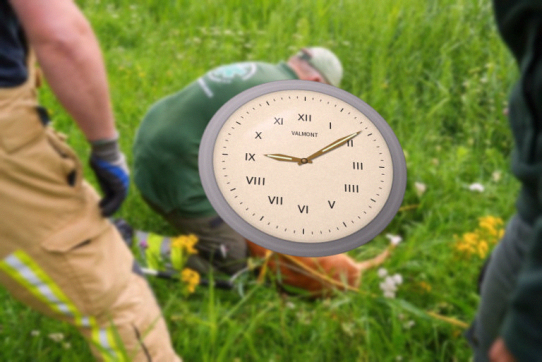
9:09
